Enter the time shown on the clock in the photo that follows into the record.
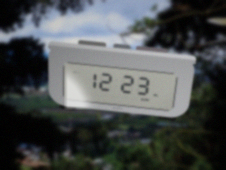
12:23
